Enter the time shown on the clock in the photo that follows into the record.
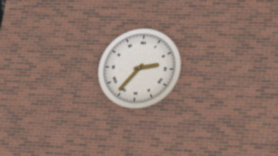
2:36
